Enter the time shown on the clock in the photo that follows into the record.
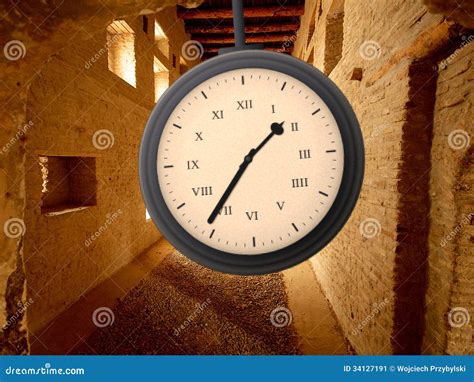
1:36
